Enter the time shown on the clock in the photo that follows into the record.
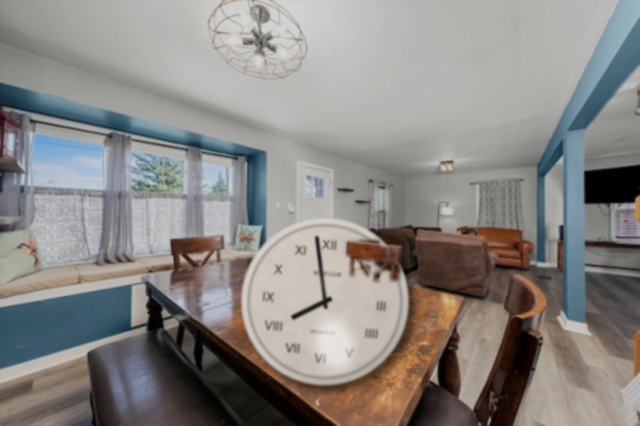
7:58
